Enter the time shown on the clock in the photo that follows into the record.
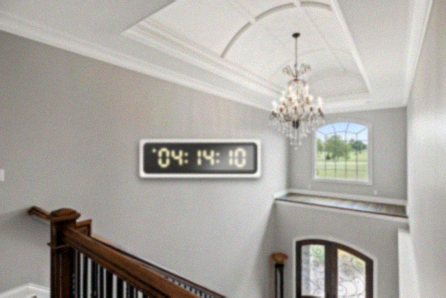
4:14:10
